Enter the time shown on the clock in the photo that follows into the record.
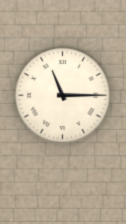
11:15
